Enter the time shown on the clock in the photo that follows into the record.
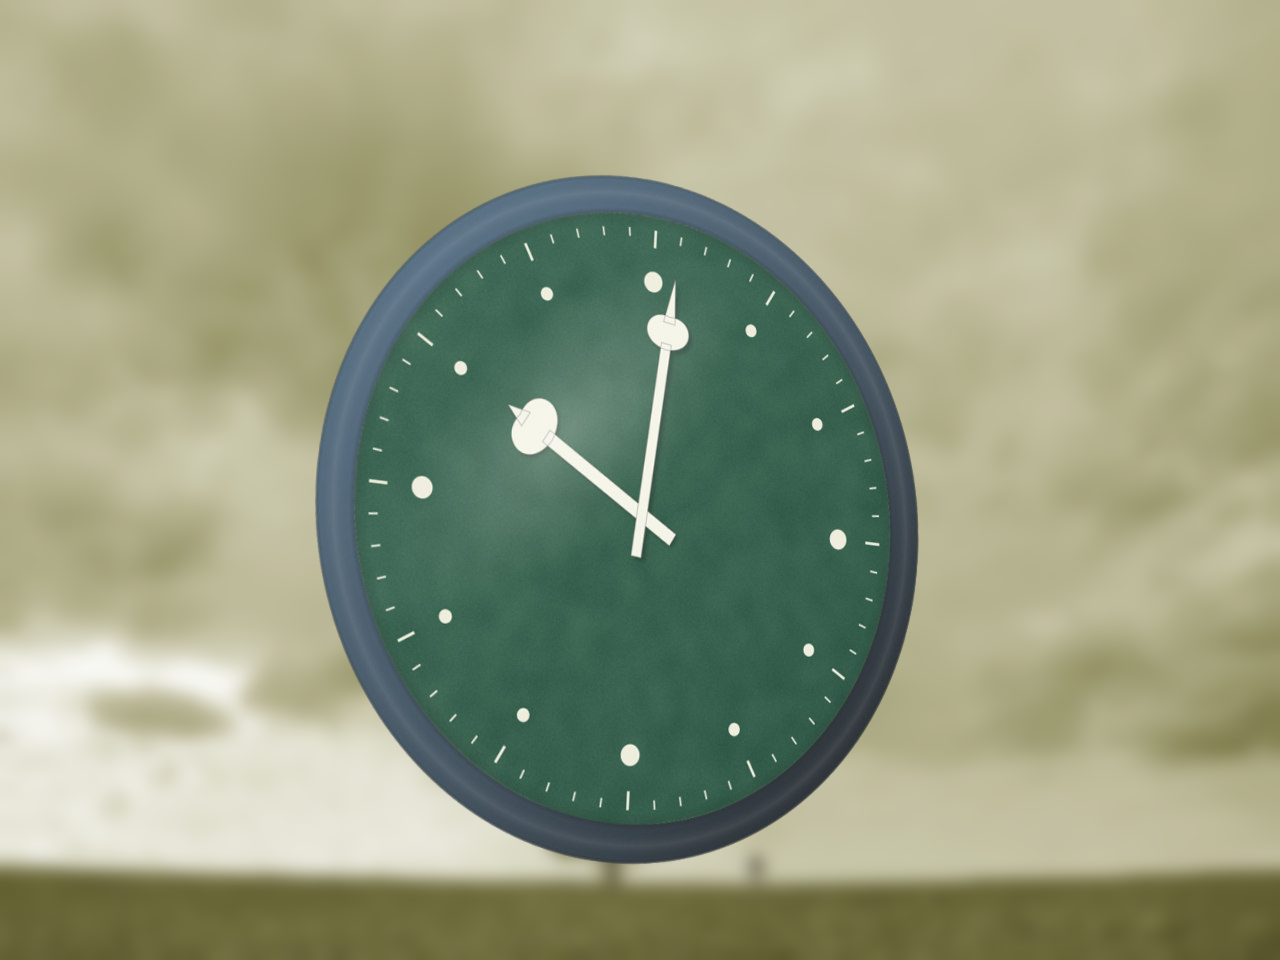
10:01
